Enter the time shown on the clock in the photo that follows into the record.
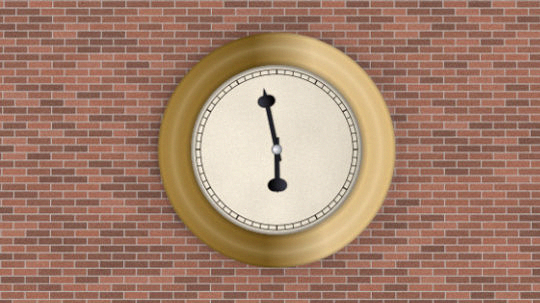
5:58
